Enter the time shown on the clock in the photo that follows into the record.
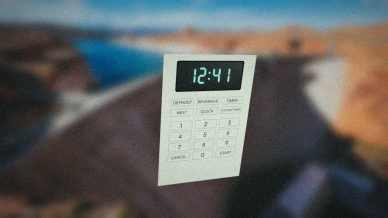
12:41
